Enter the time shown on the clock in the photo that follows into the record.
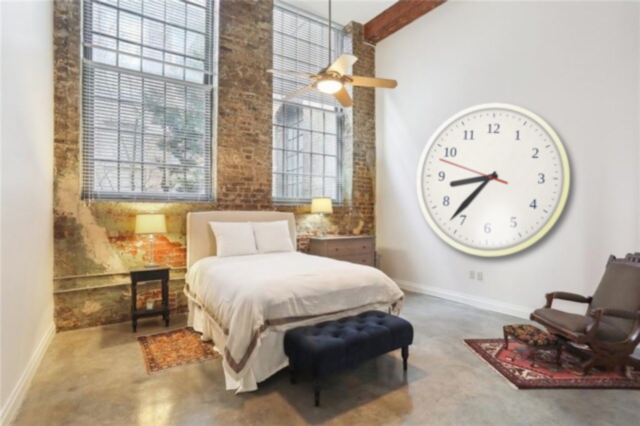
8:36:48
